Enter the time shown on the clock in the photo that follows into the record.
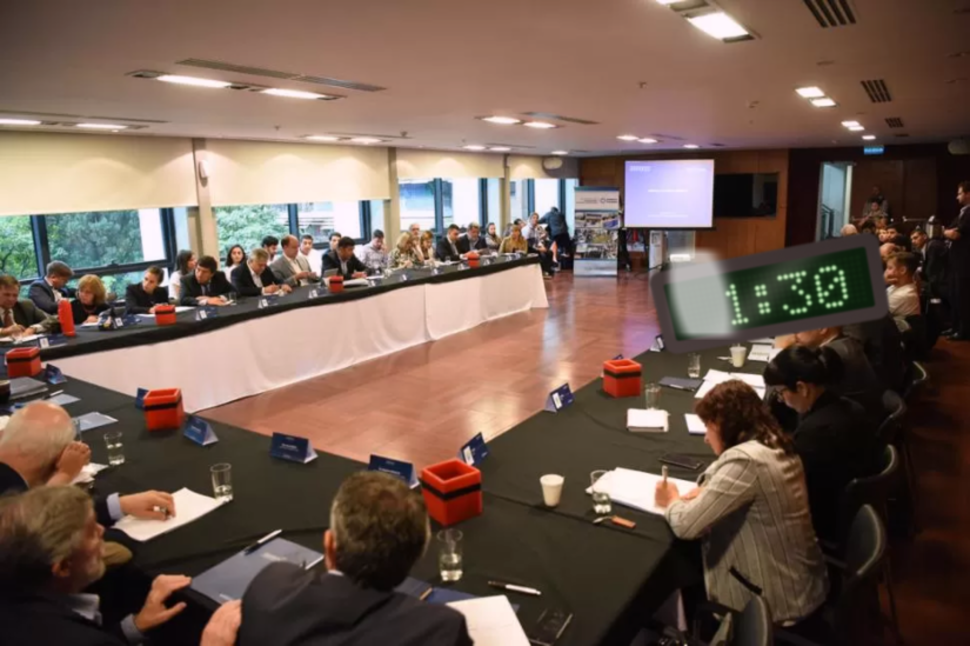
1:30
